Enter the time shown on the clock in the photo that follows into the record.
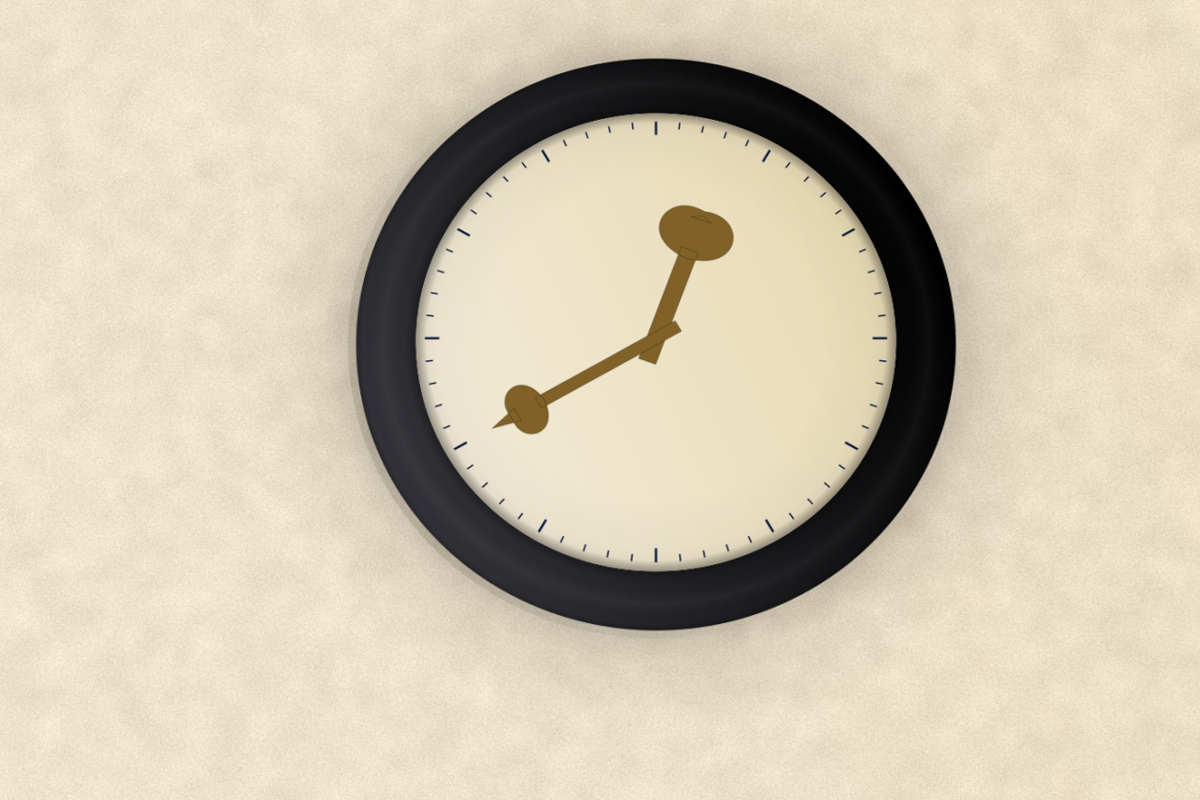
12:40
